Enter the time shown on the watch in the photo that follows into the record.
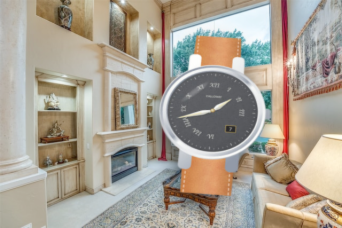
1:42
